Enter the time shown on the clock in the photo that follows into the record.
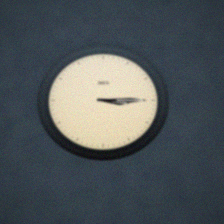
3:15
